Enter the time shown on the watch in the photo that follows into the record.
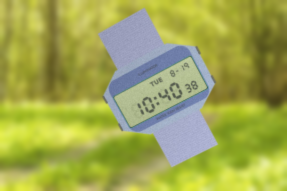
10:40:38
